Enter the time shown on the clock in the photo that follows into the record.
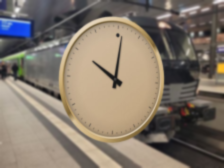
10:01
